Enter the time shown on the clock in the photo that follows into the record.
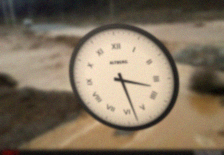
3:28
